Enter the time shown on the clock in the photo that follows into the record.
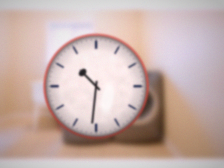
10:31
